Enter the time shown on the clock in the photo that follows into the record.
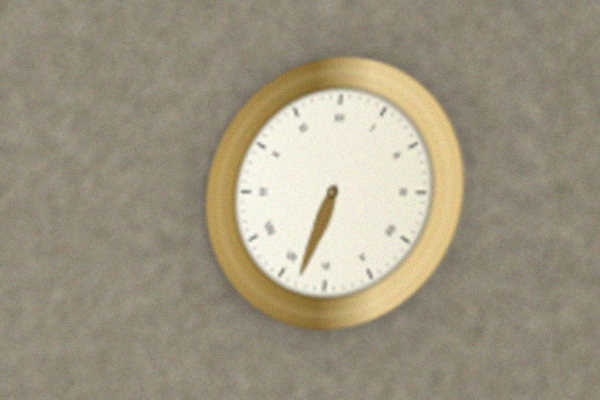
6:33
